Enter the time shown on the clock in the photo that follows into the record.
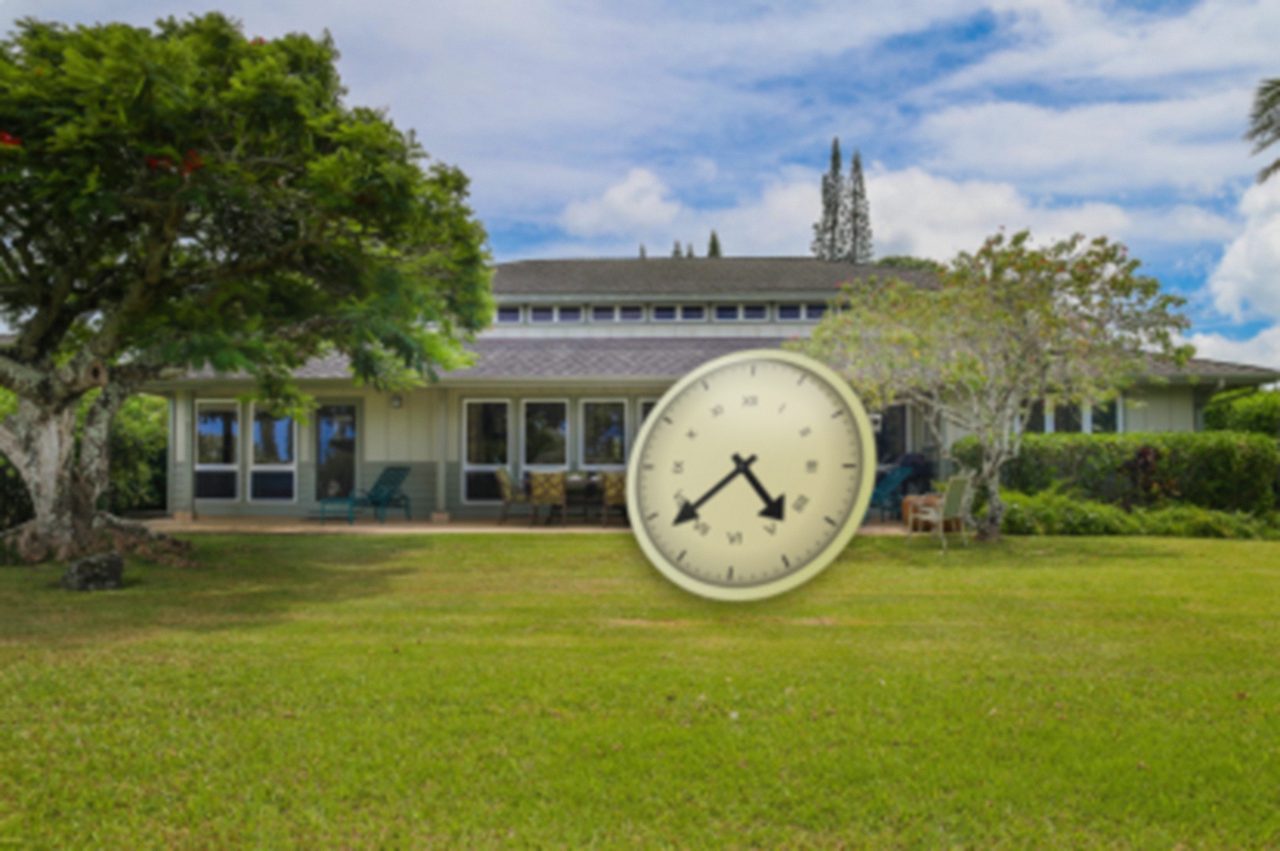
4:38
